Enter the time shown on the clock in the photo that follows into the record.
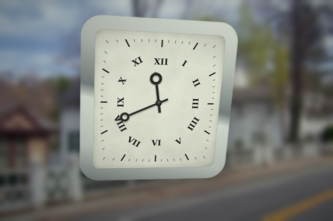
11:41
